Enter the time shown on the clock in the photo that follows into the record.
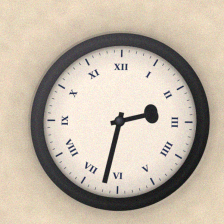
2:32
